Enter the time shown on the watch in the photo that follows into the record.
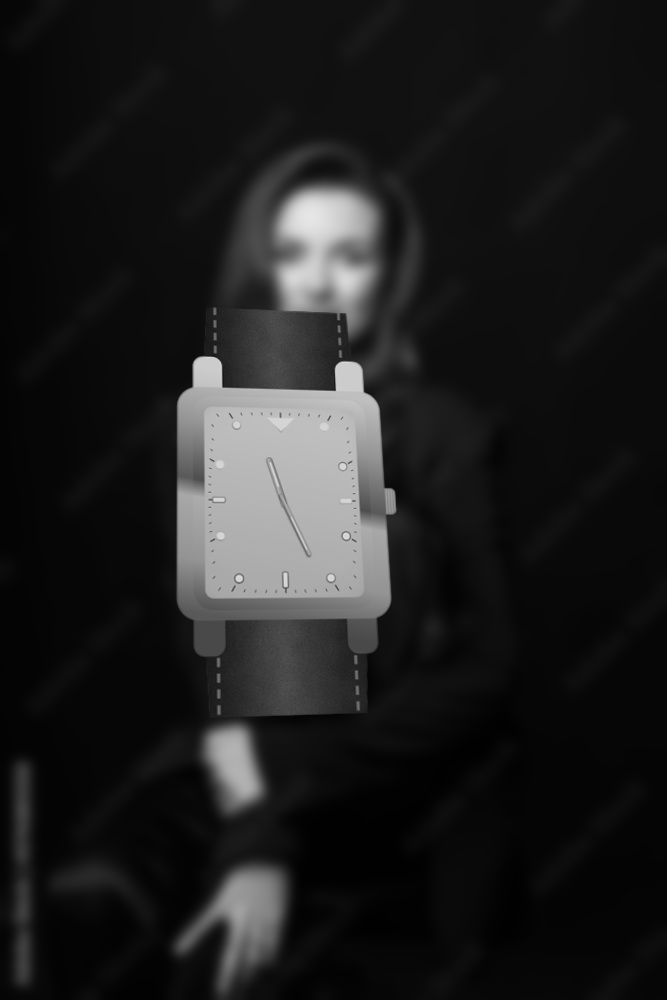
11:26
